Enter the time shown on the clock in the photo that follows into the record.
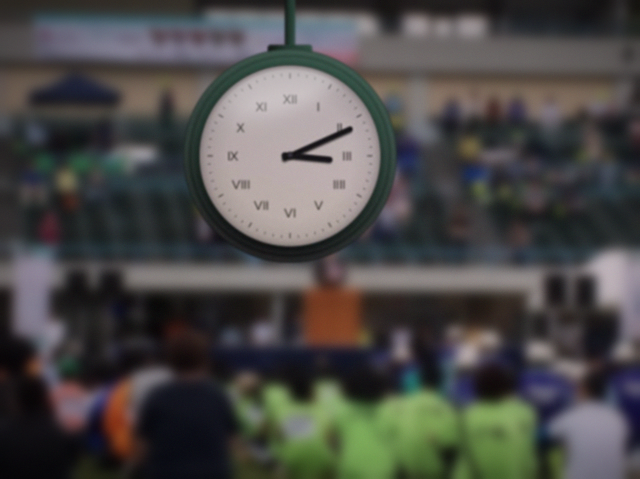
3:11
